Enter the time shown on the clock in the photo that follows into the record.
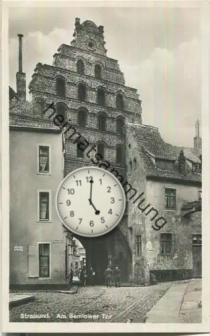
5:01
